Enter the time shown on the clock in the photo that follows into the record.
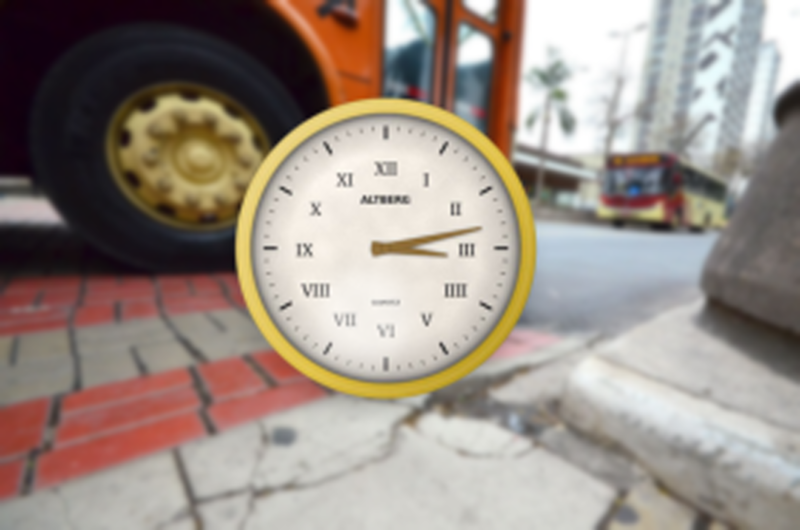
3:13
